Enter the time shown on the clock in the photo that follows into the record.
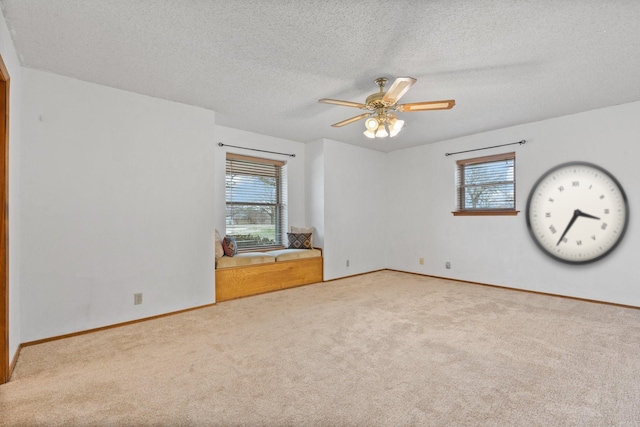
3:36
